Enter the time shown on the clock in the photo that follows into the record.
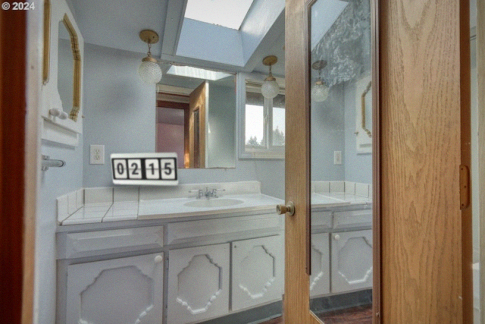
2:15
